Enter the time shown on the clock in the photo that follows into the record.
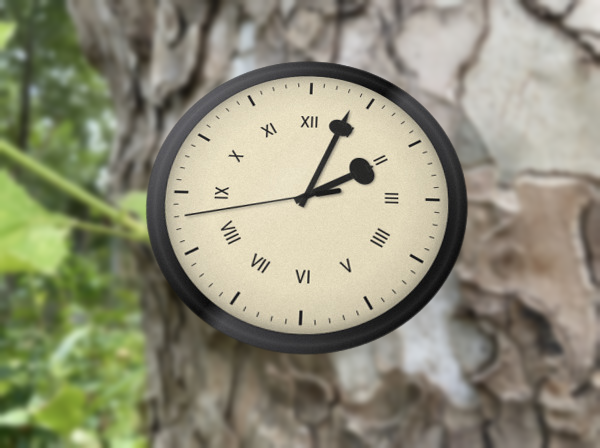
2:03:43
